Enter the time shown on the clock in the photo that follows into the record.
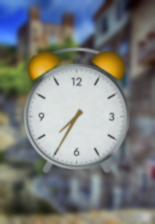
7:35
